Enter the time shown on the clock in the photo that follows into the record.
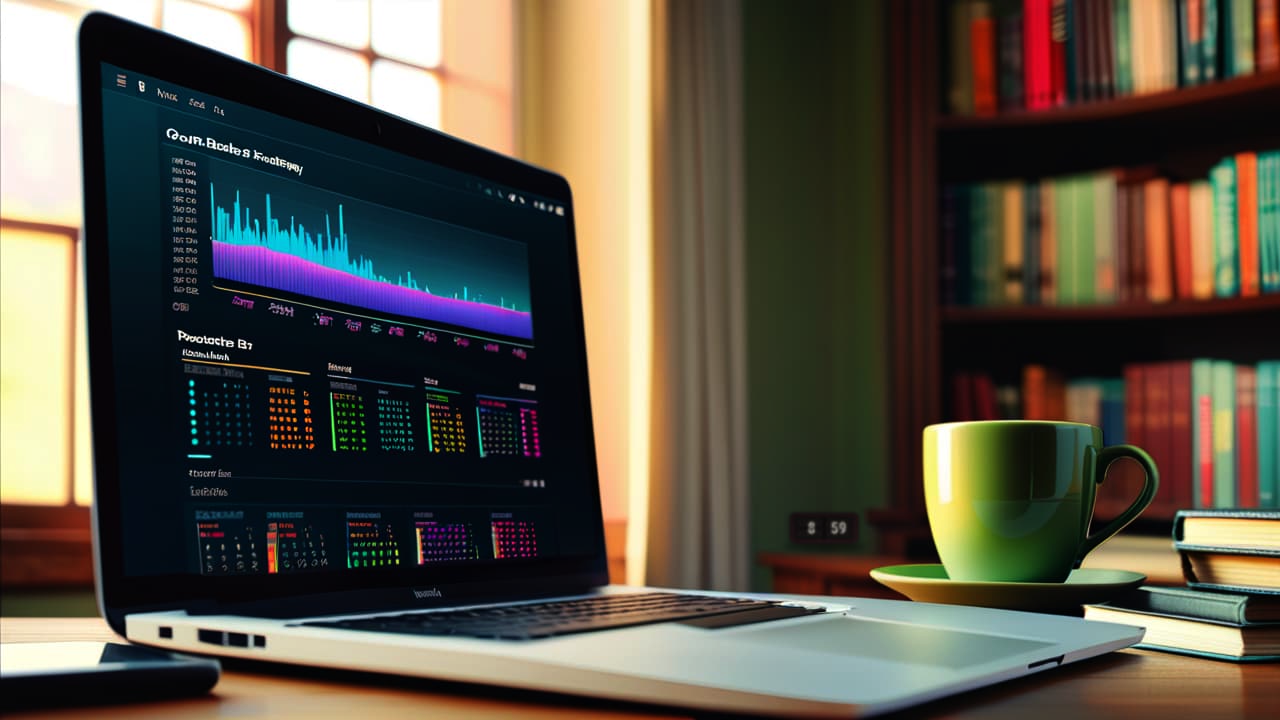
8:59
